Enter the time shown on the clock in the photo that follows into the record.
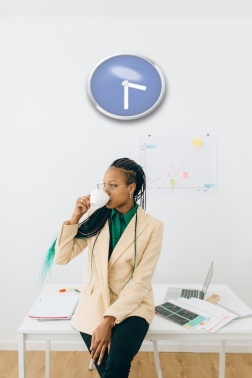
3:30
